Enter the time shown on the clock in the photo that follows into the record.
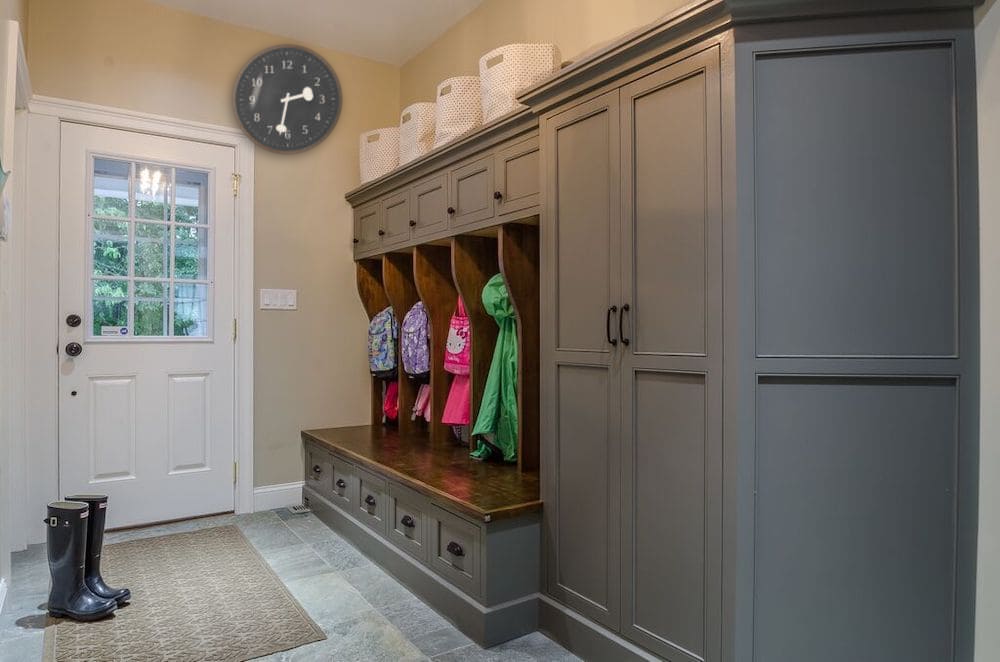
2:32
